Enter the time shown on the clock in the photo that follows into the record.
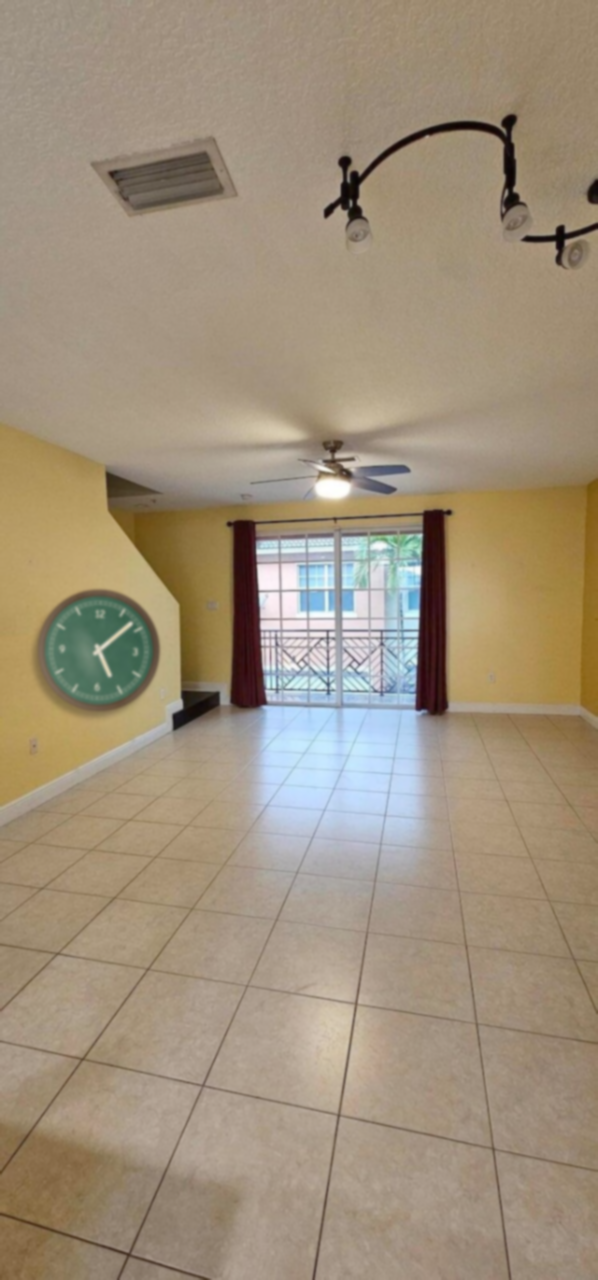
5:08
